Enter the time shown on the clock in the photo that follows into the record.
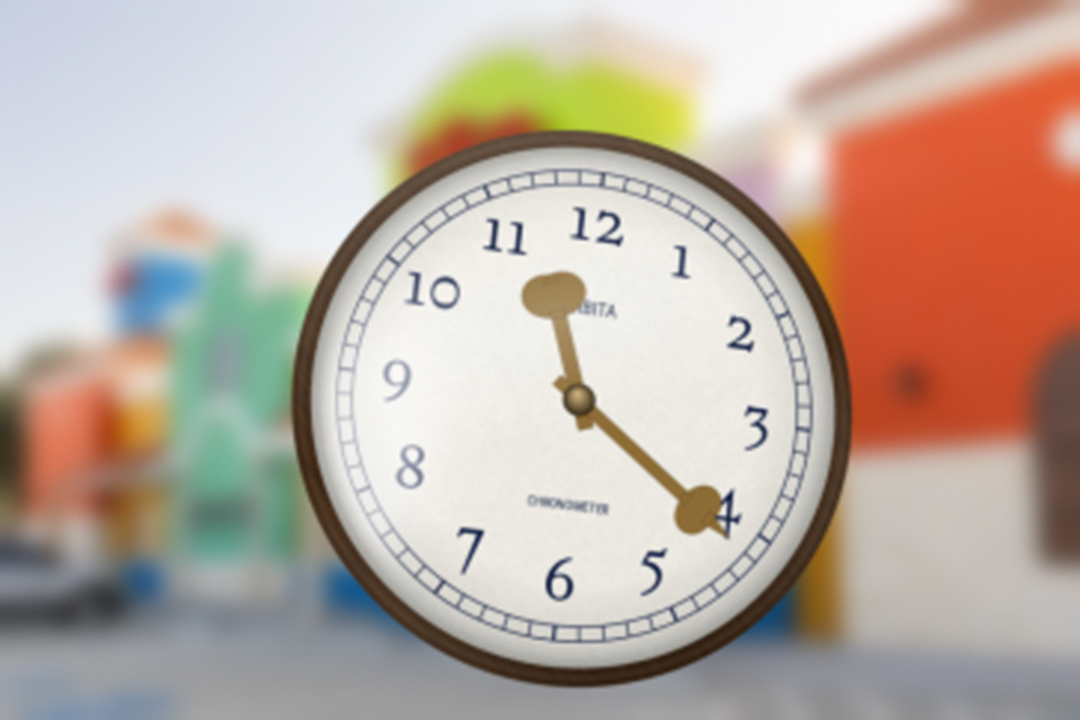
11:21
